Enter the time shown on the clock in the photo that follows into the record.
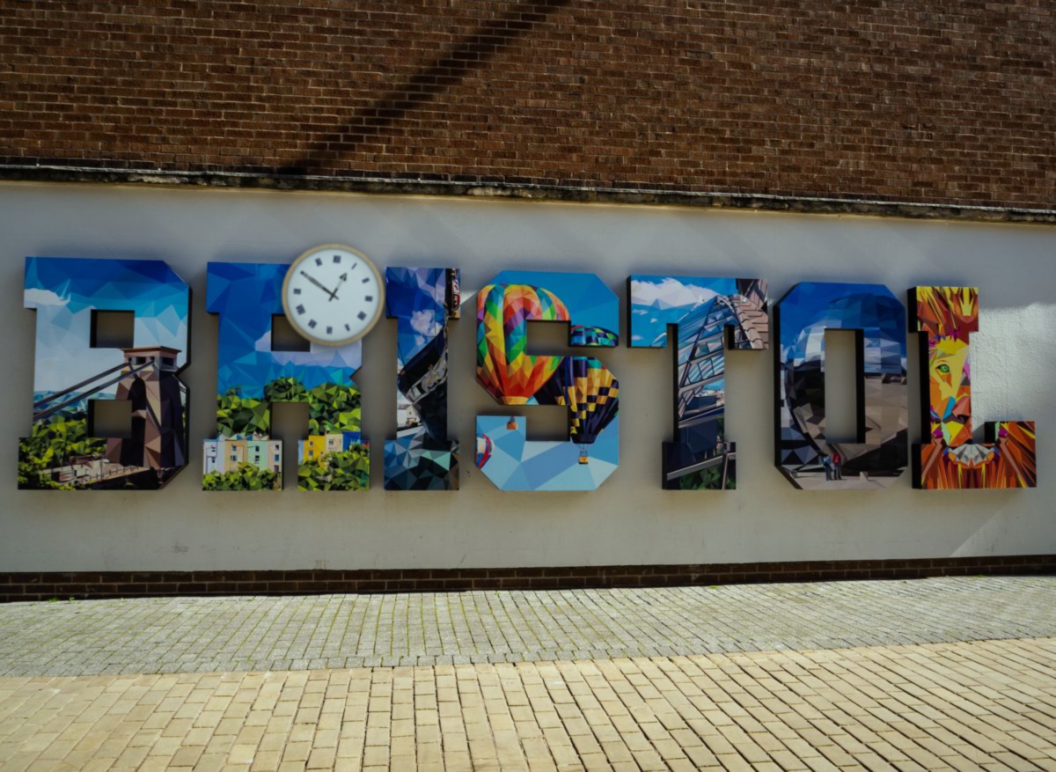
12:50
